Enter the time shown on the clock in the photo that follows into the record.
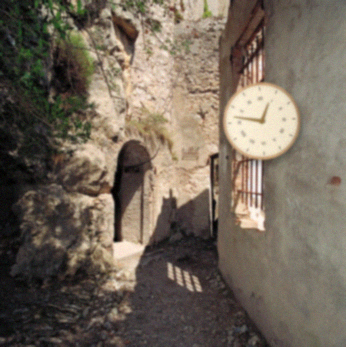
12:47
